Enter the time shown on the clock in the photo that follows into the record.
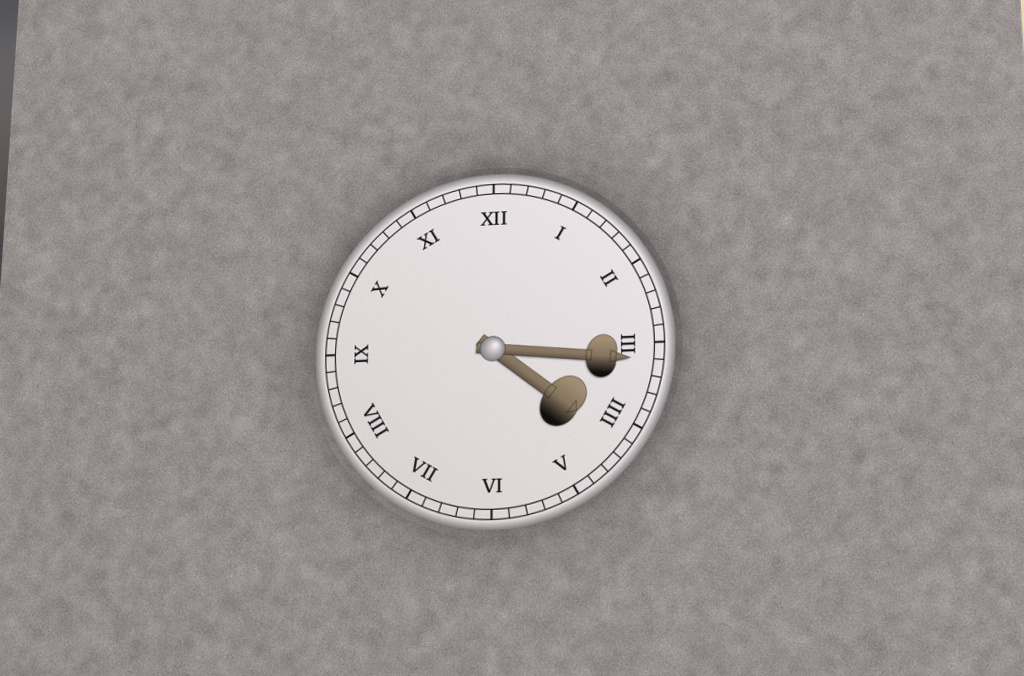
4:16
